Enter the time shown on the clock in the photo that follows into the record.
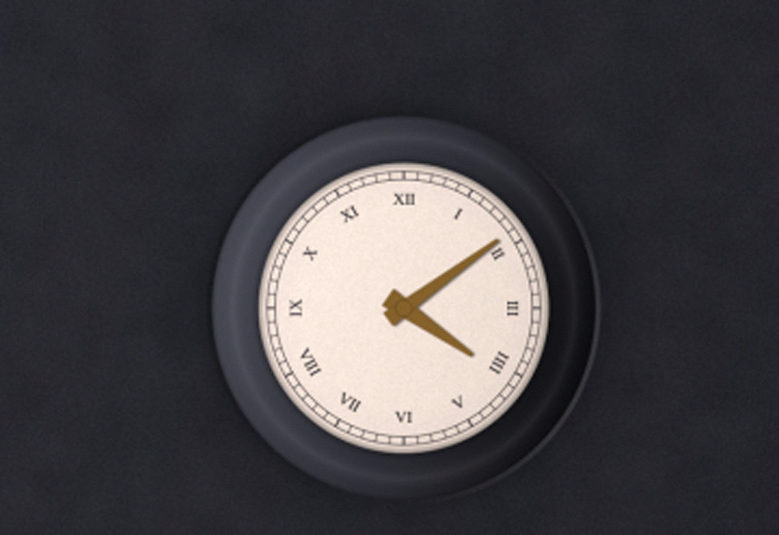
4:09
